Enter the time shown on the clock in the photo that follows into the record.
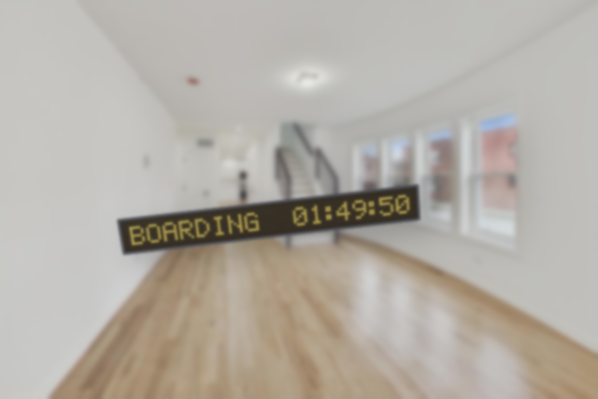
1:49:50
